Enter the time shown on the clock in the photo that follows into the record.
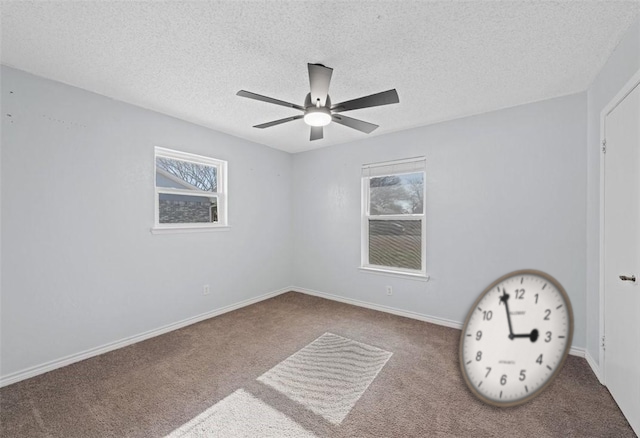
2:56
